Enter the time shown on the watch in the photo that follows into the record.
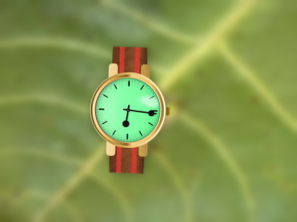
6:16
